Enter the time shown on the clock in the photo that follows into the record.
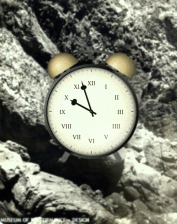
9:57
